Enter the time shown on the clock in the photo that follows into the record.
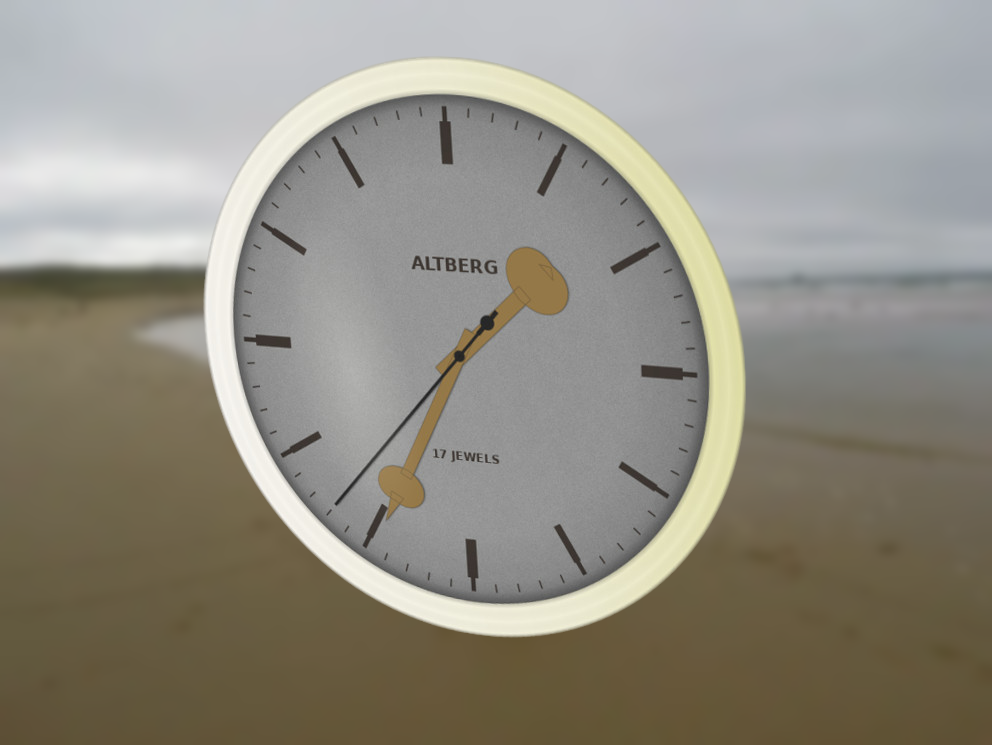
1:34:37
